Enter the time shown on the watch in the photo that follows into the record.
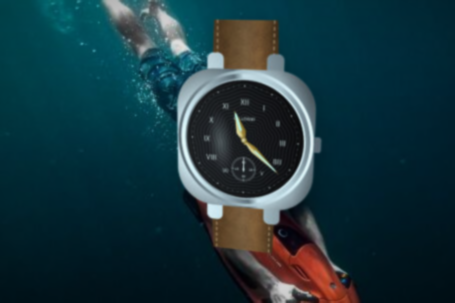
11:22
